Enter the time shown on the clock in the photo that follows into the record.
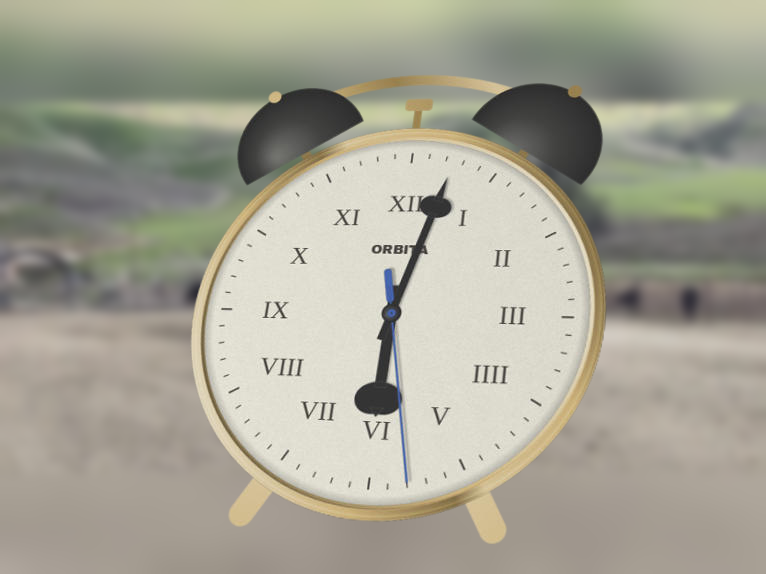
6:02:28
